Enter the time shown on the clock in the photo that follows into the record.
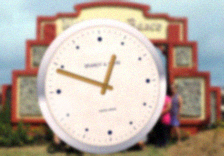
12:49
